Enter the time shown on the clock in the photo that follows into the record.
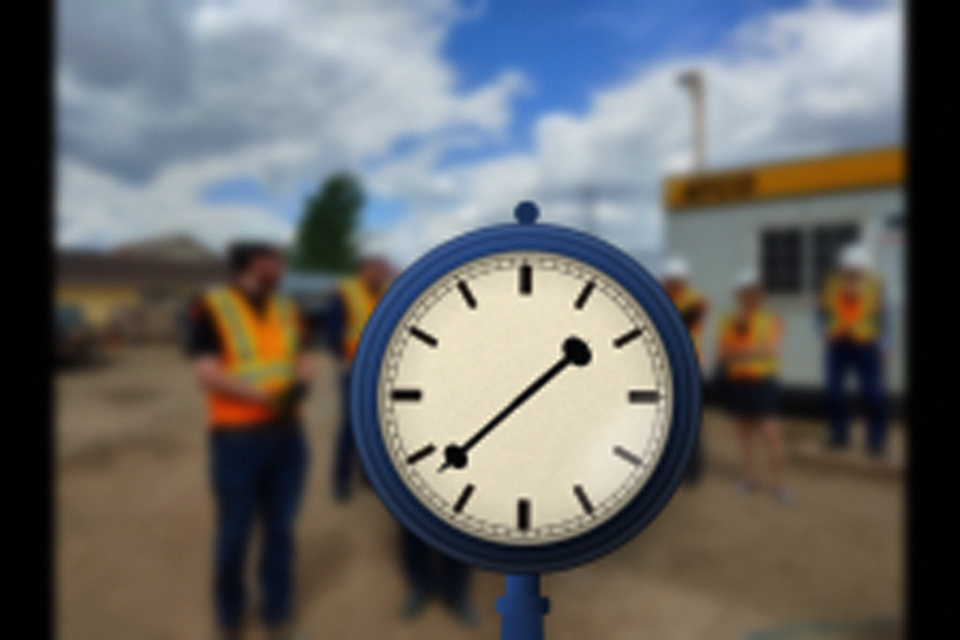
1:38
